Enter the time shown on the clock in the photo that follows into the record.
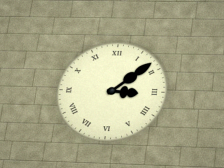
3:08
